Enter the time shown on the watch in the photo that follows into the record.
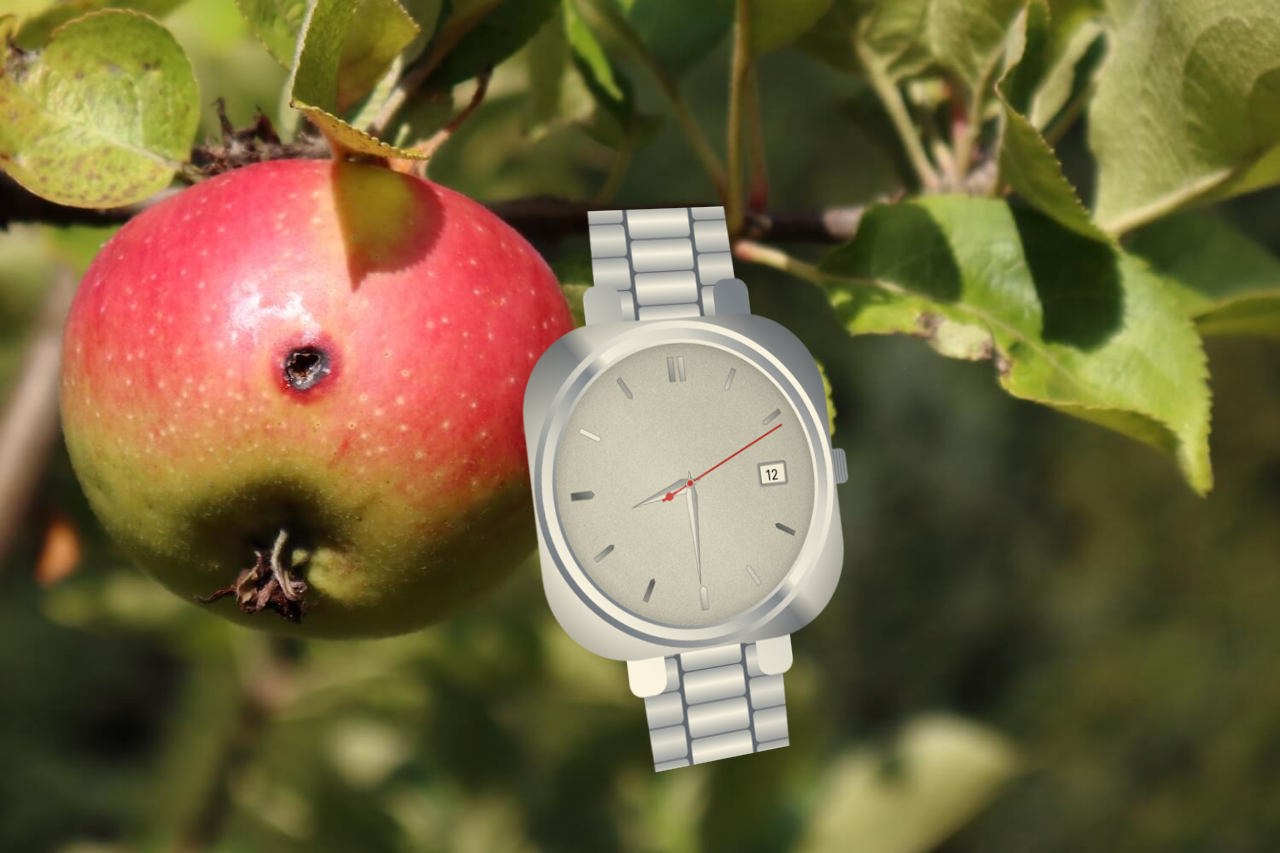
8:30:11
